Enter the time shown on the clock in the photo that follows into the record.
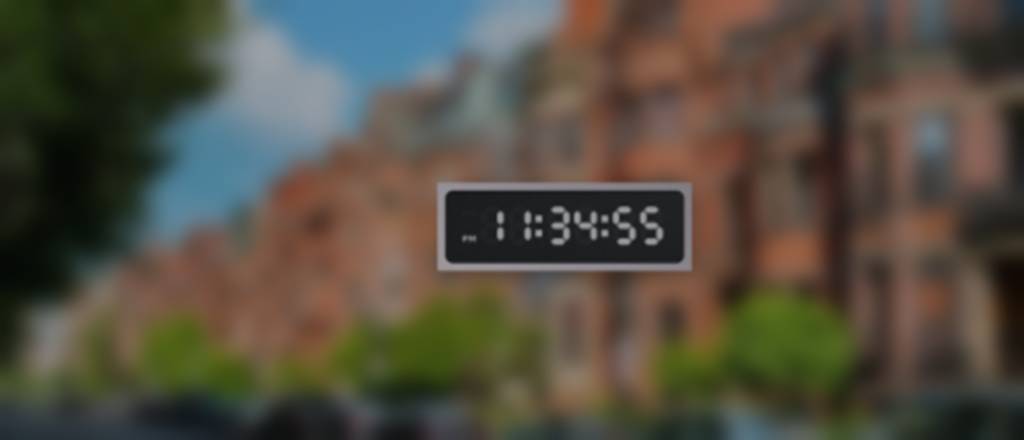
11:34:55
